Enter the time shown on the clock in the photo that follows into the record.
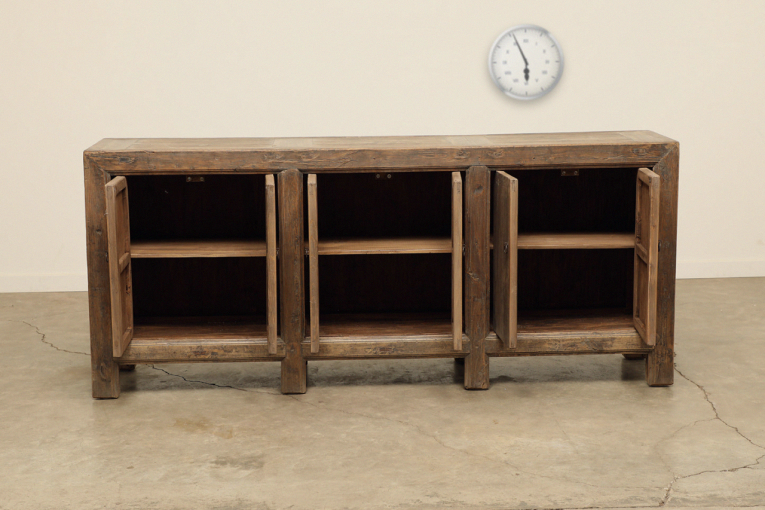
5:56
